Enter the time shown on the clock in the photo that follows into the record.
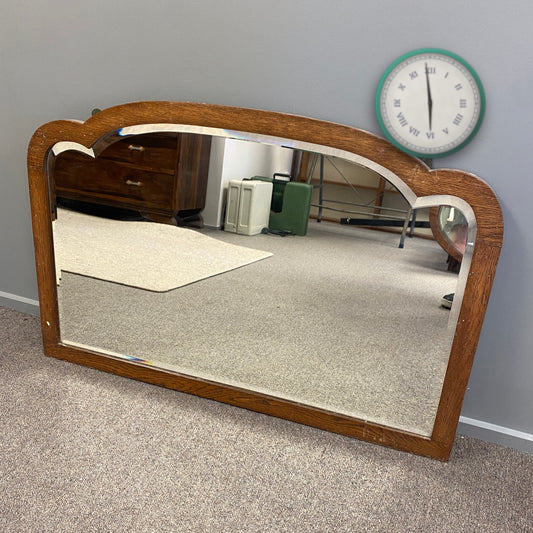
5:59
